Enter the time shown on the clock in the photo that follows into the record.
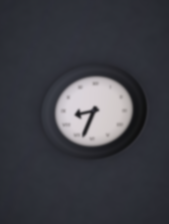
8:33
